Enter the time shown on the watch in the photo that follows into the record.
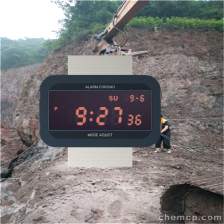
9:27:36
